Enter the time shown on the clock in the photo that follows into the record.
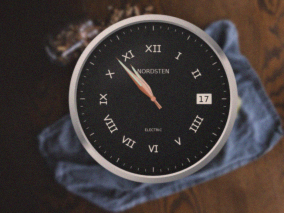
10:53
